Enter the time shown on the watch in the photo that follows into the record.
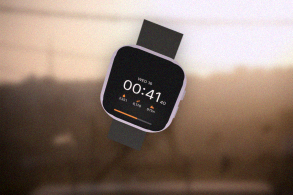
0:41
